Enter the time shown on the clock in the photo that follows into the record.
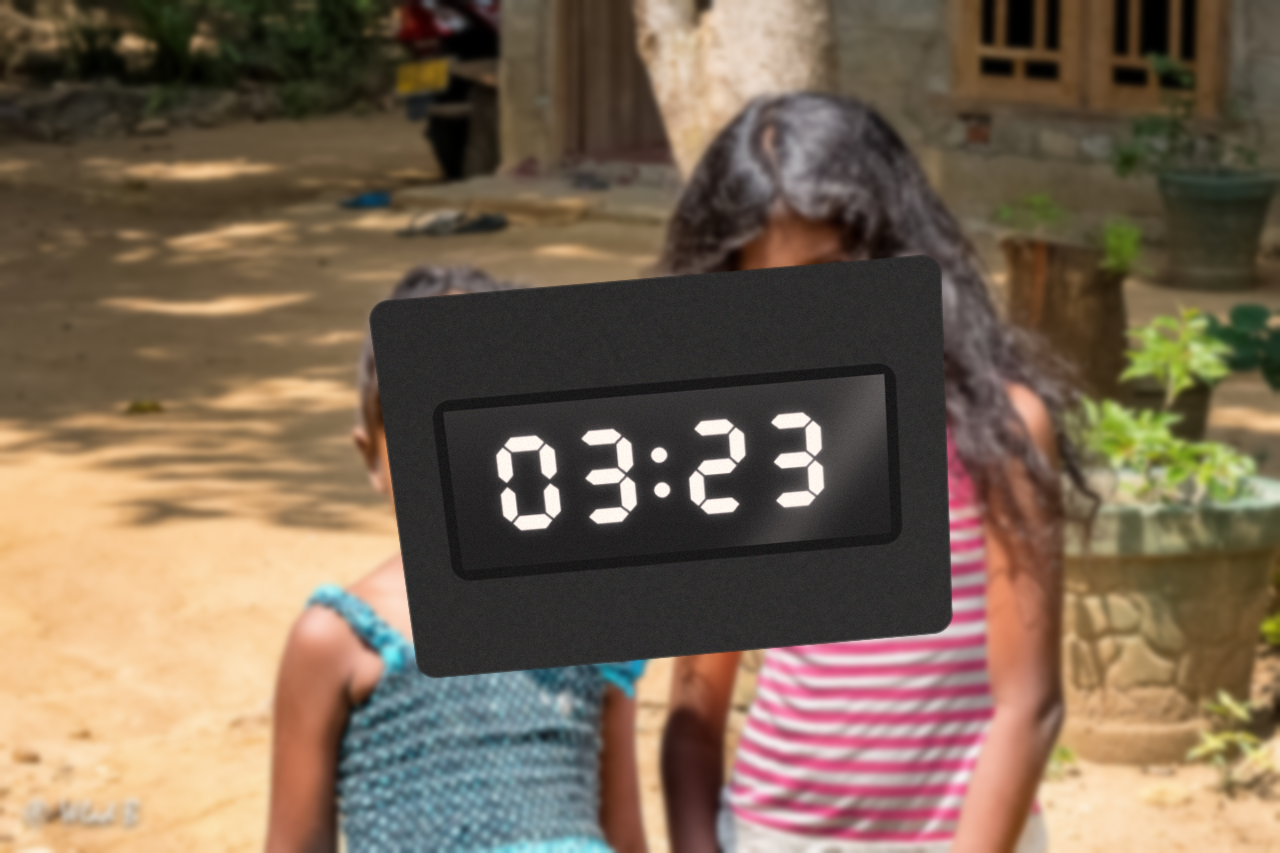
3:23
